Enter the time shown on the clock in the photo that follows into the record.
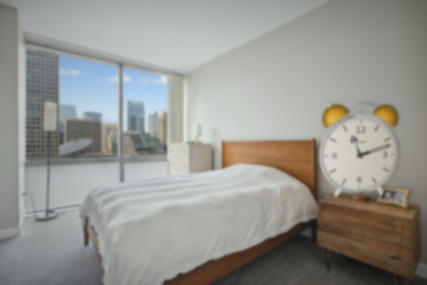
11:12
